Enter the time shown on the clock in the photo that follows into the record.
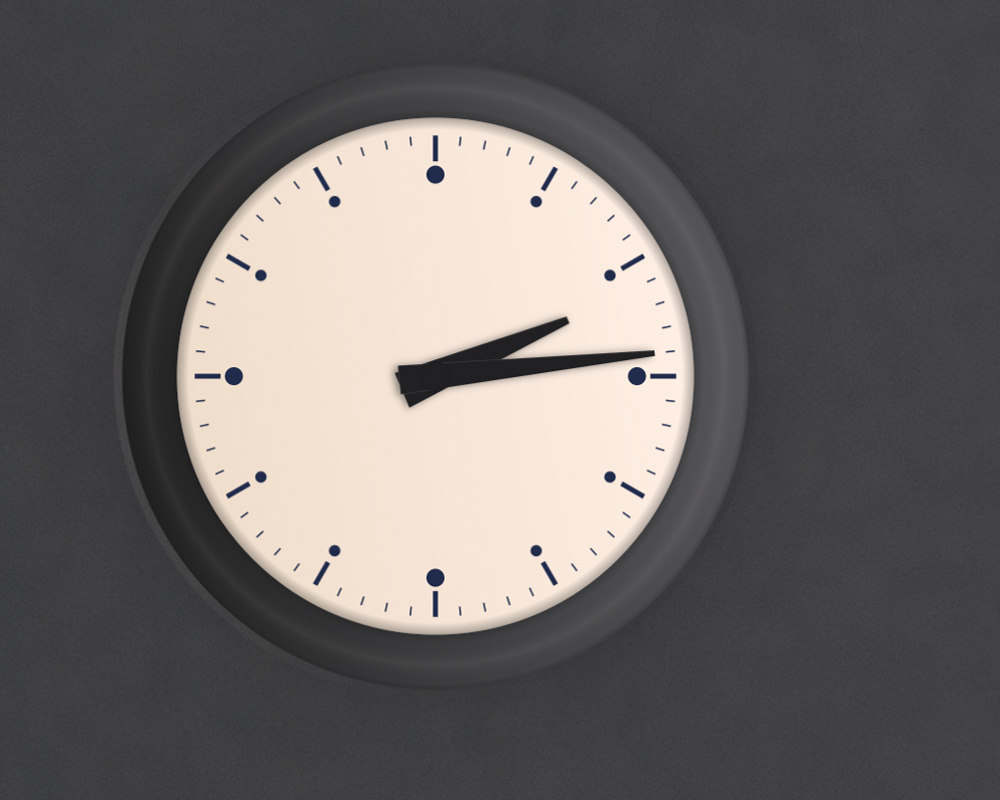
2:14
